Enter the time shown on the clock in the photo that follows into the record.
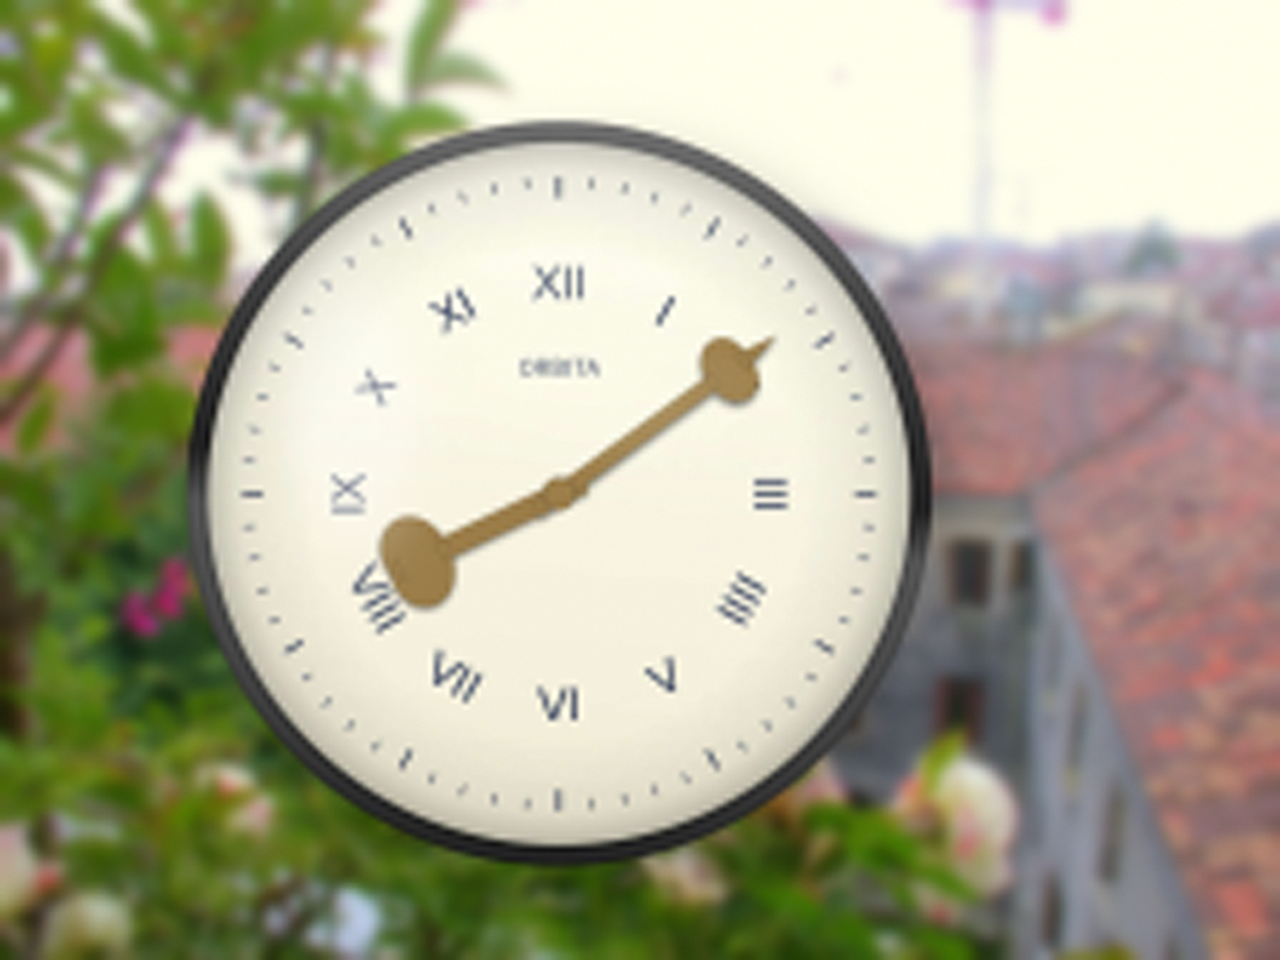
8:09
